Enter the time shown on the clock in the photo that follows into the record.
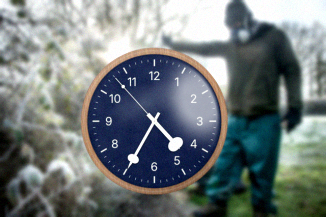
4:34:53
